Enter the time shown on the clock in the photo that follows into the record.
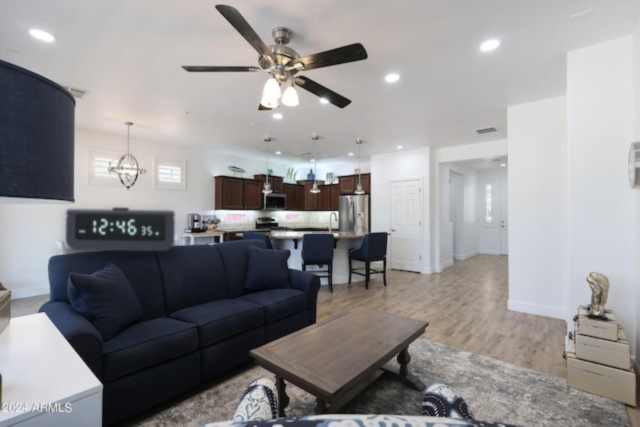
12:46
